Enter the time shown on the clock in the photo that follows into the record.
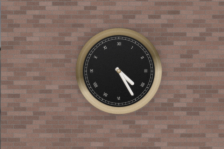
4:25
